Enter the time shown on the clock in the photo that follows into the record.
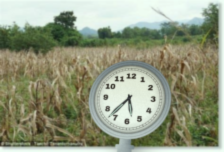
5:37
